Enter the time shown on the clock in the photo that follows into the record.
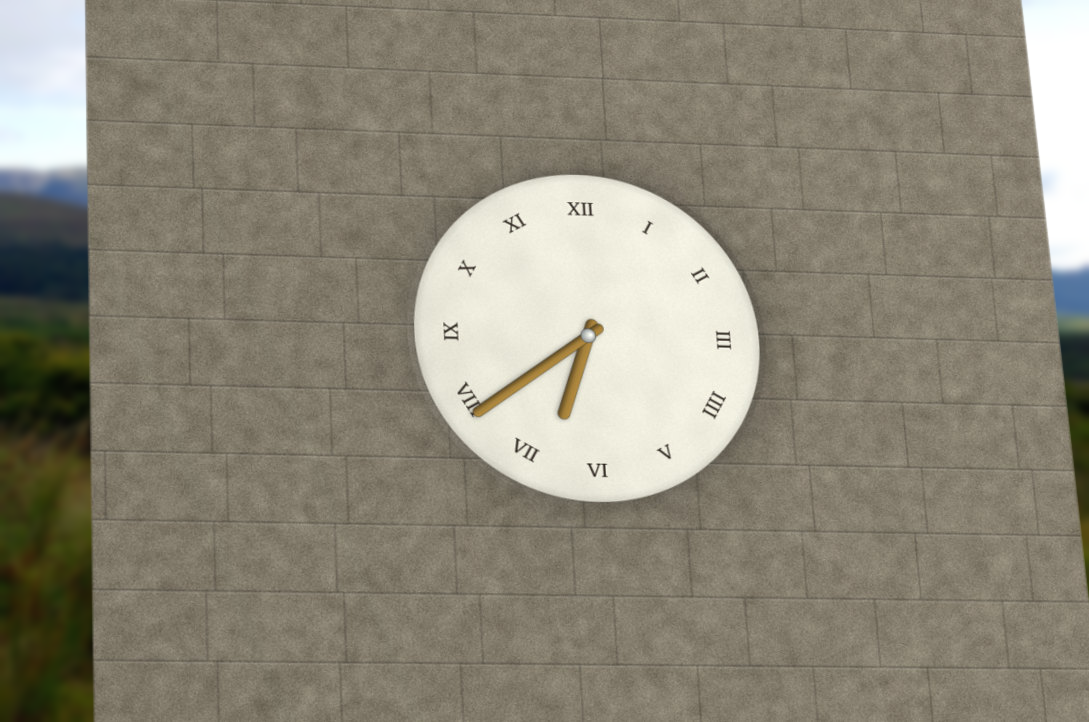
6:39
